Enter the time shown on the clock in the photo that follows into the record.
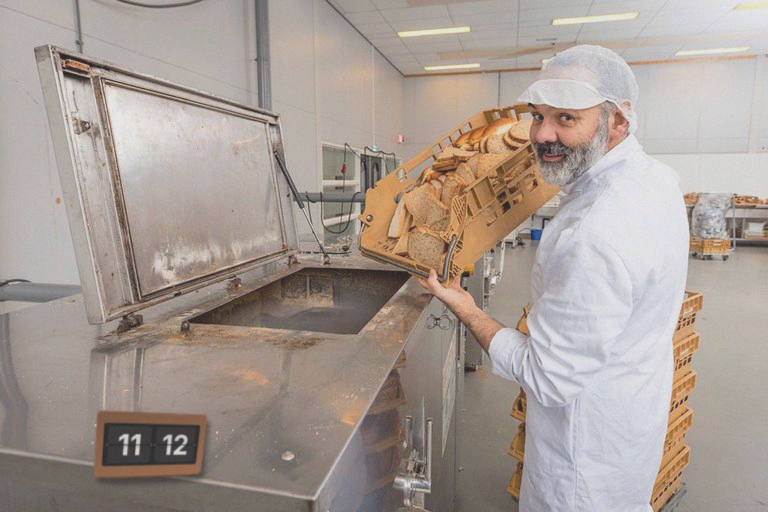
11:12
